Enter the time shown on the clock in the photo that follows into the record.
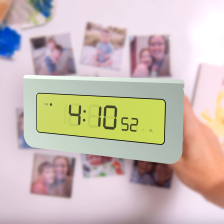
4:10:52
